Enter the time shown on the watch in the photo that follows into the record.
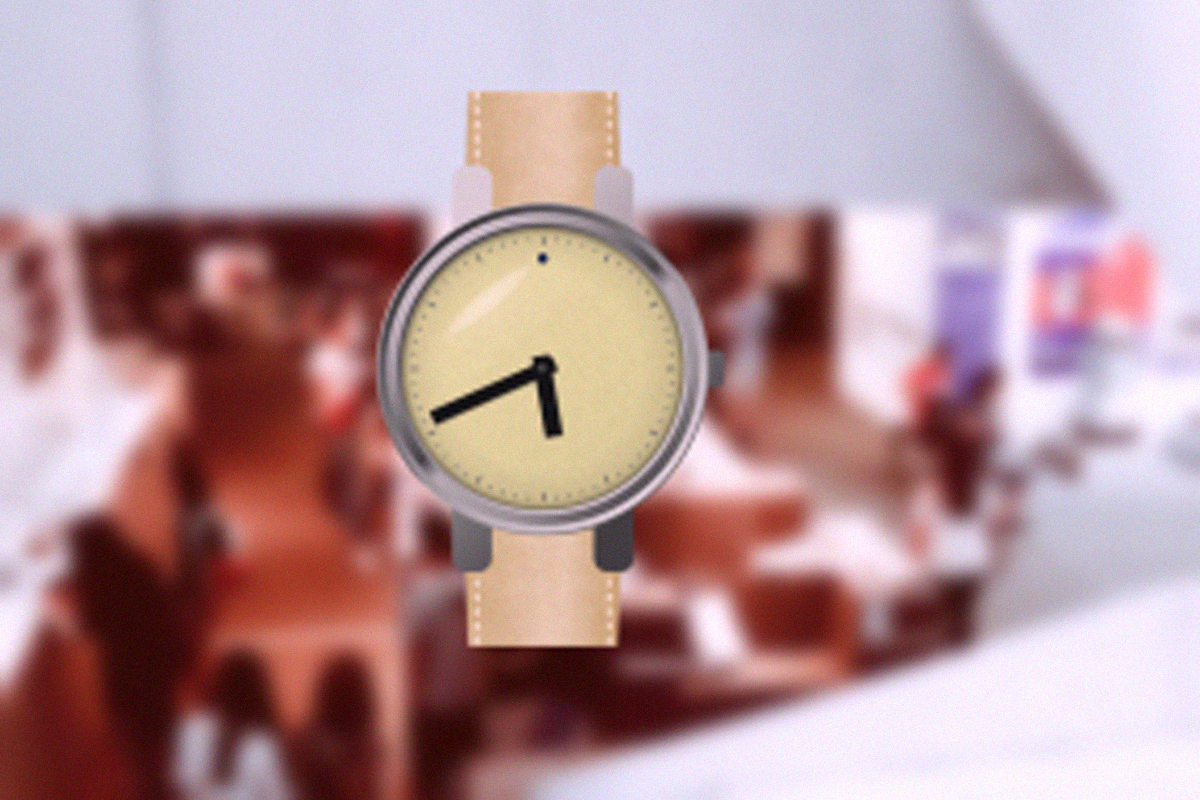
5:41
